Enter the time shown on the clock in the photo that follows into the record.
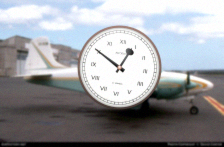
12:50
